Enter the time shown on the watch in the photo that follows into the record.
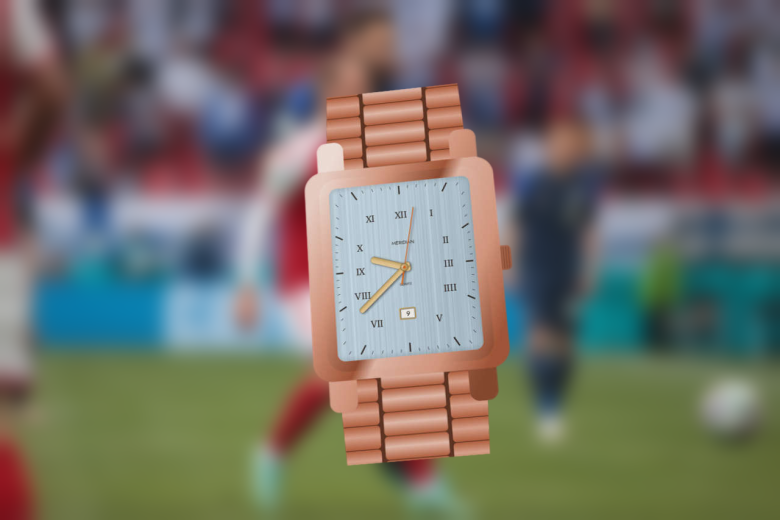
9:38:02
